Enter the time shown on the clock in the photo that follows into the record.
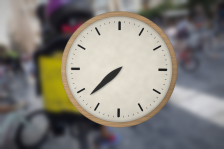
7:38
